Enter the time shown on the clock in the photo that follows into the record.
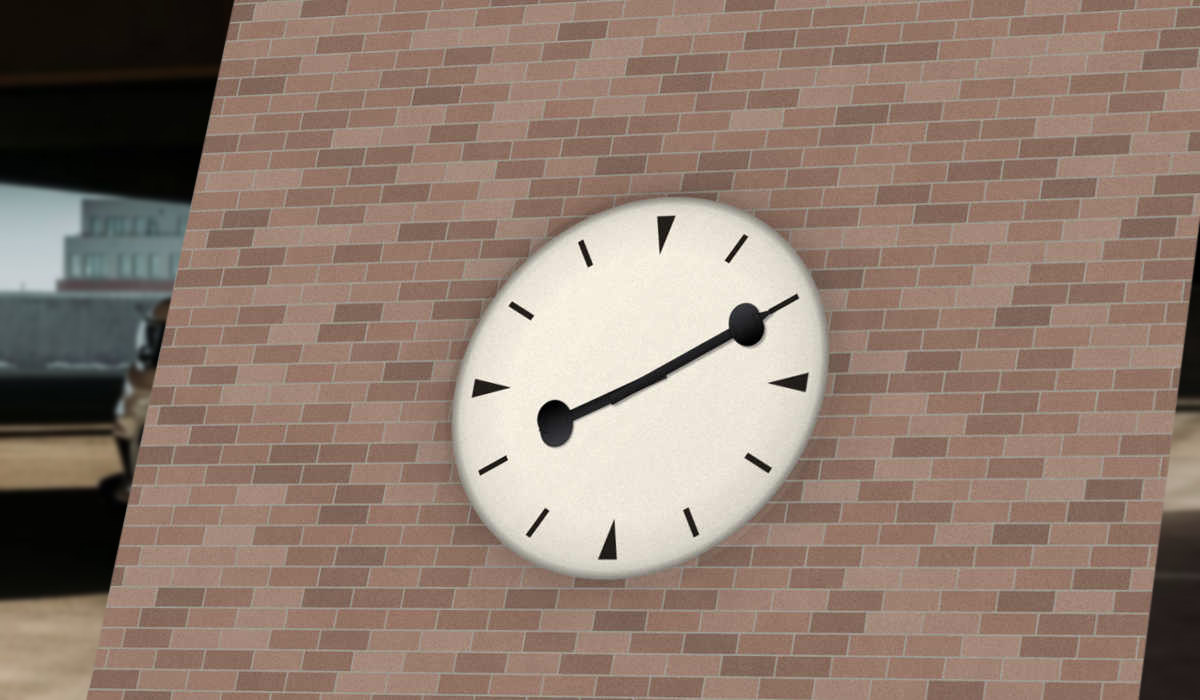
8:10
